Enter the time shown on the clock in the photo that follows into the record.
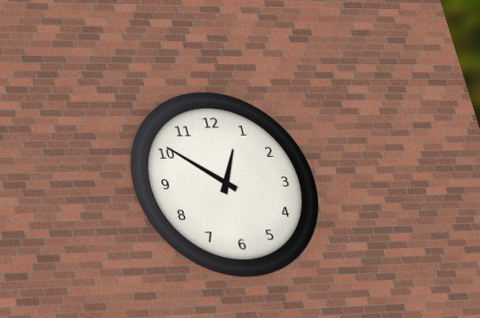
12:51
